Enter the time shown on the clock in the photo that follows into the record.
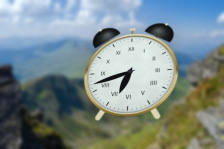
6:42
